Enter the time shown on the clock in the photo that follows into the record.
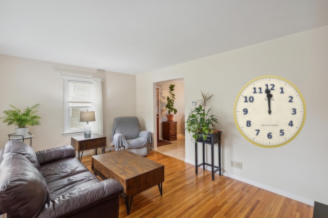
11:59
